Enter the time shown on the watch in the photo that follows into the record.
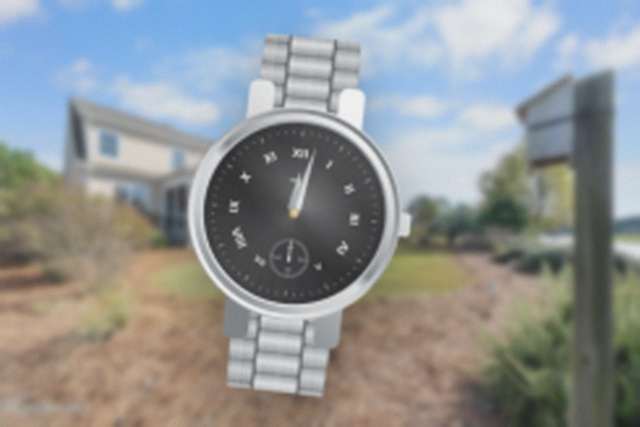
12:02
